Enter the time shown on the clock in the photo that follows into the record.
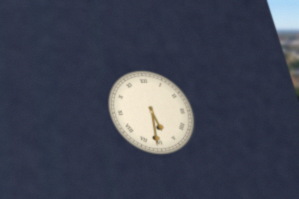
5:31
